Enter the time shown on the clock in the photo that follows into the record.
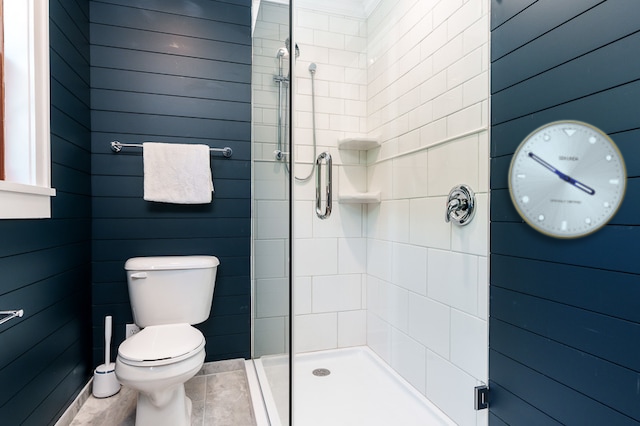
3:50
